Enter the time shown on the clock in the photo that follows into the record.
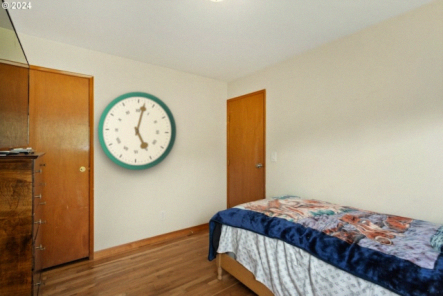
5:02
